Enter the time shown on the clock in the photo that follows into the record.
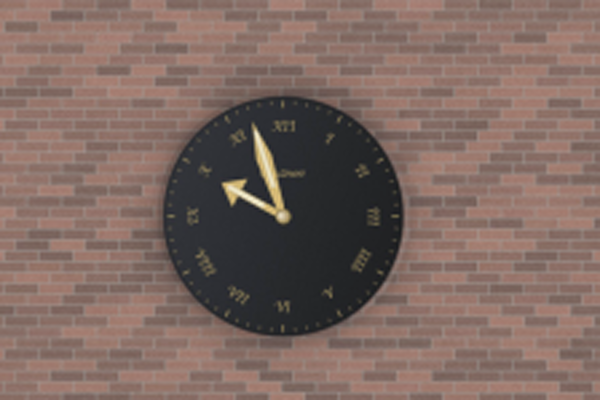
9:57
